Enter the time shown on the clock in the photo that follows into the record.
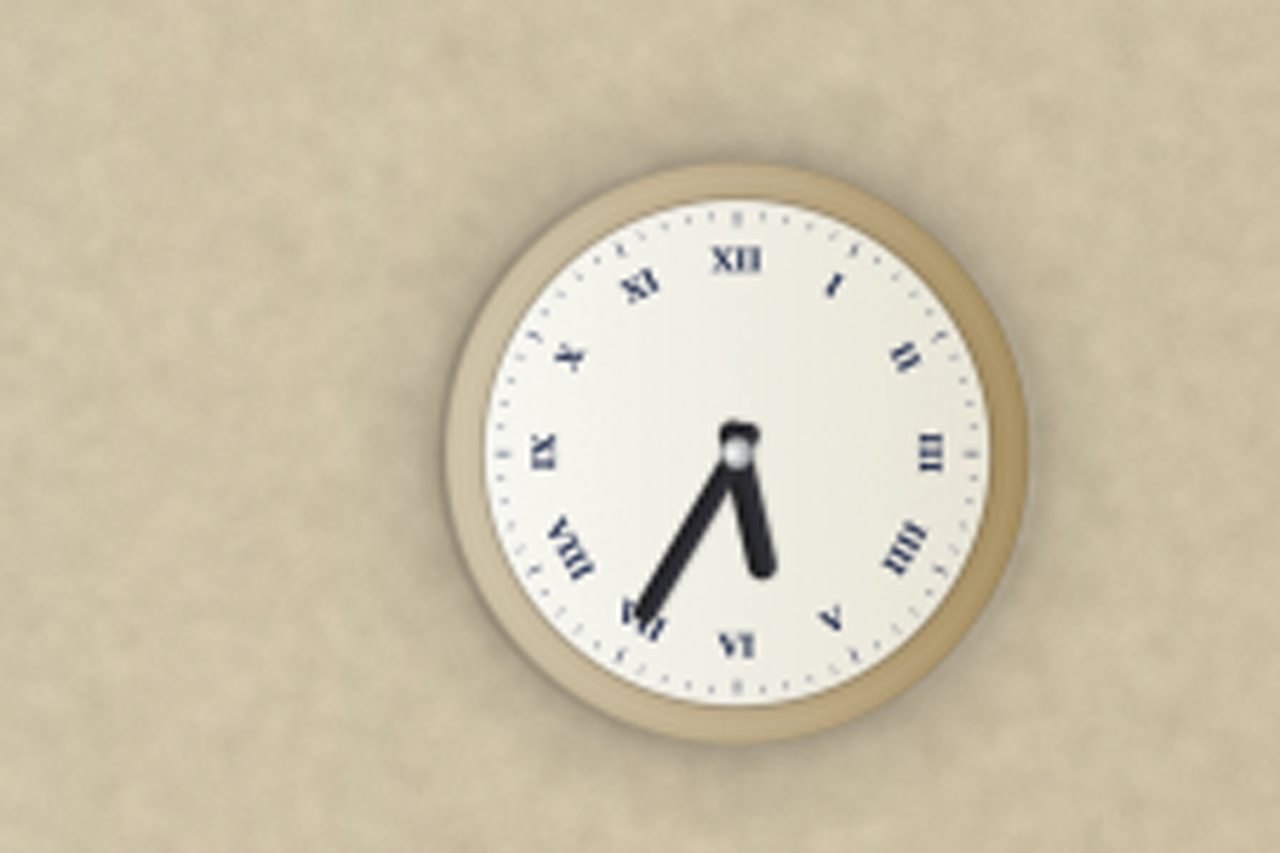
5:35
